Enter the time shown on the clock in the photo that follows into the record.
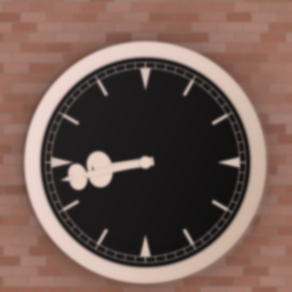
8:43
